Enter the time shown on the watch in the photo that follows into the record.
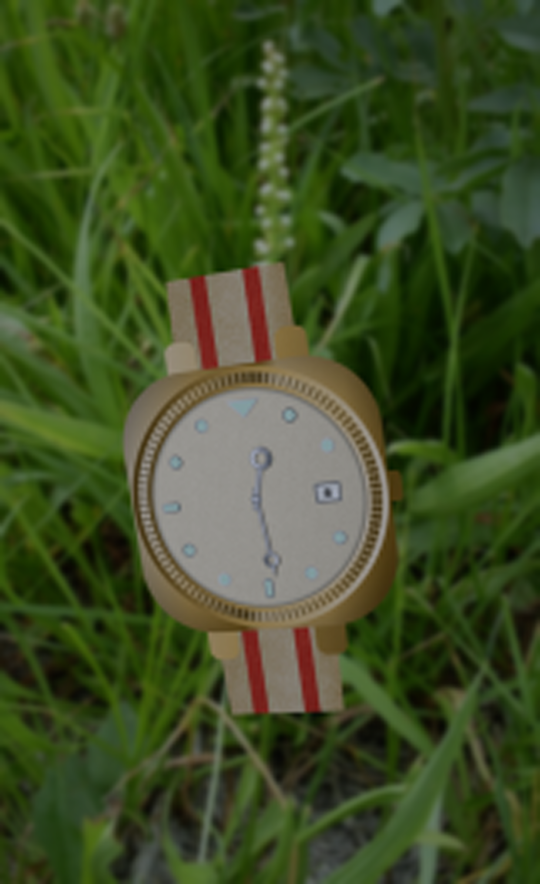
12:29
